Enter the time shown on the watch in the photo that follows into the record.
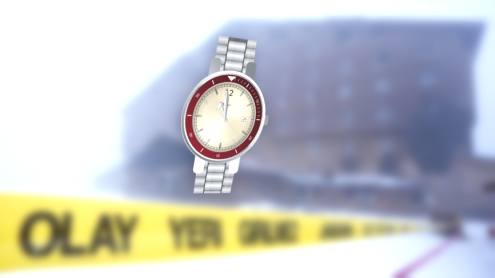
10:59
